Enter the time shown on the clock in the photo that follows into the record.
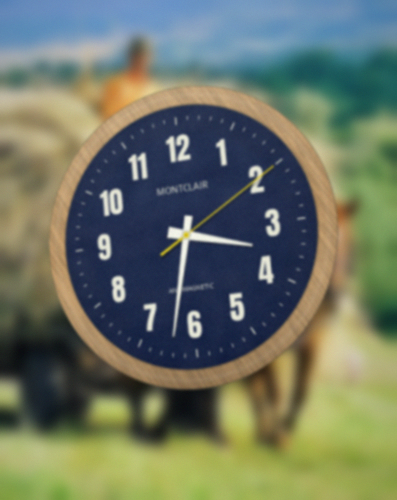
3:32:10
